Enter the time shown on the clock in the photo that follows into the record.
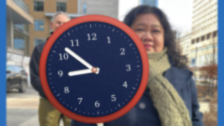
8:52
